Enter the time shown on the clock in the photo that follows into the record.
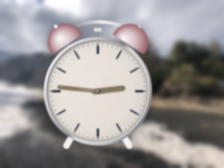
2:46
